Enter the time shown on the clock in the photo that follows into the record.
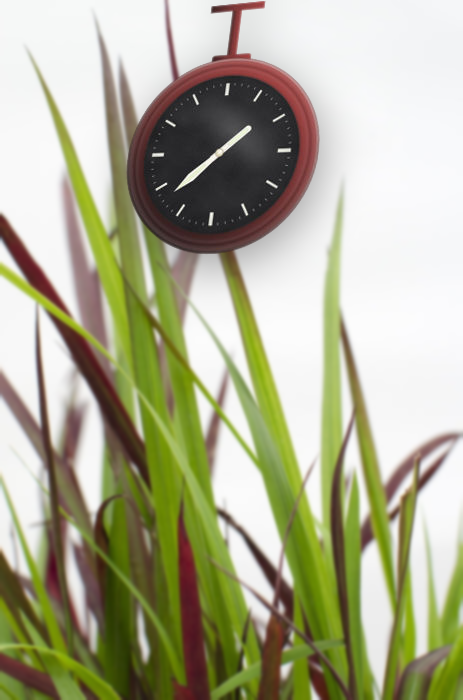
1:38
